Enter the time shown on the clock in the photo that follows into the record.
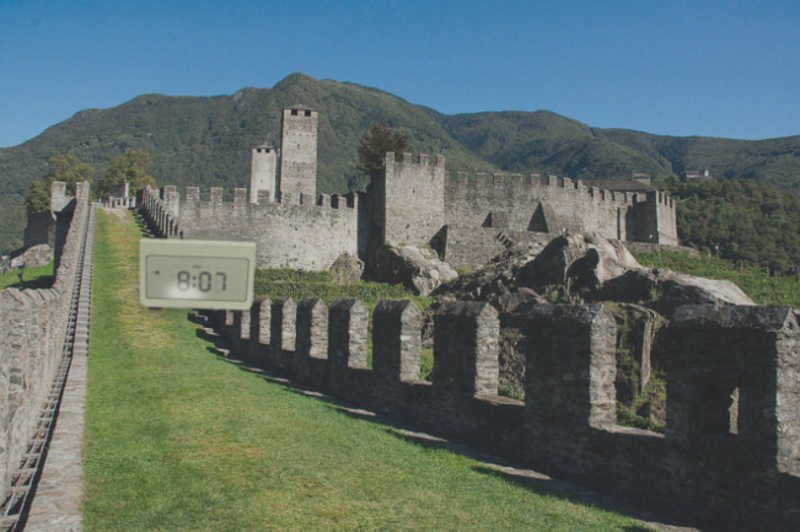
8:07
